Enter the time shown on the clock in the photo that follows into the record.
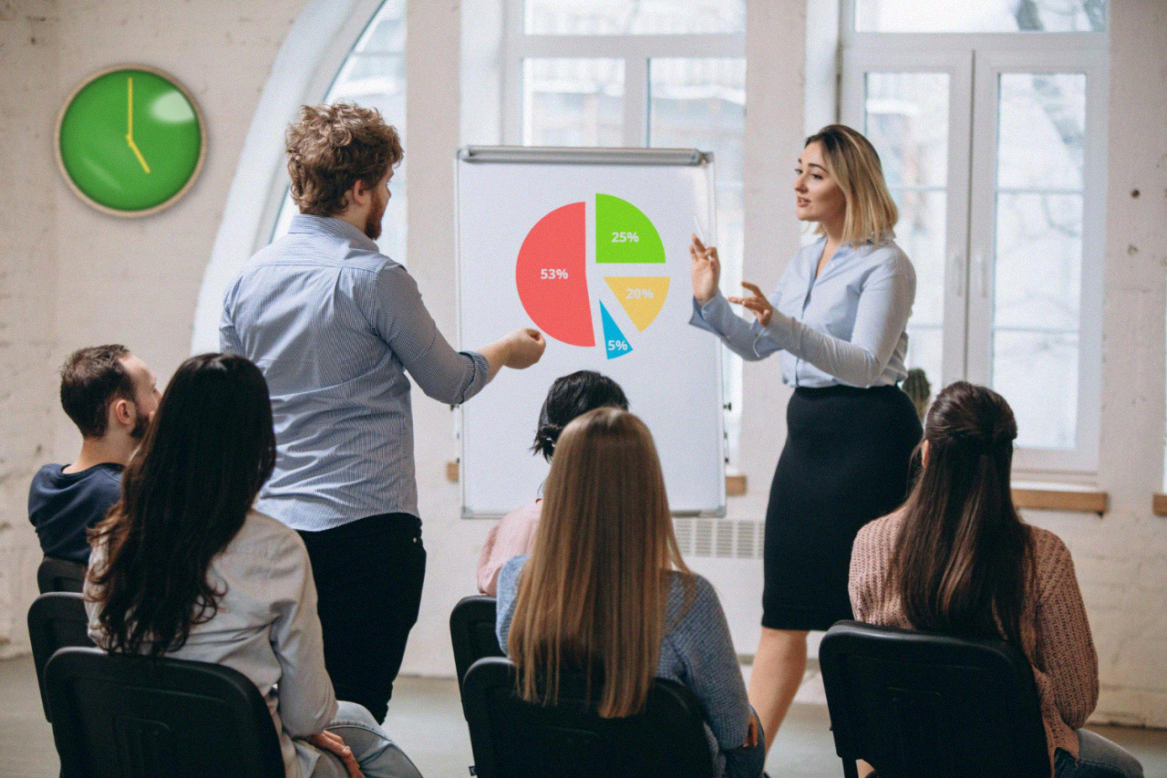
5:00
